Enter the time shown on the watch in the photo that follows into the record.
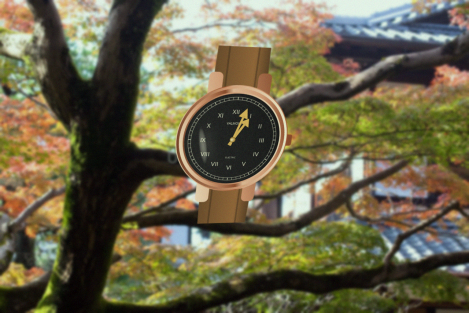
1:03
